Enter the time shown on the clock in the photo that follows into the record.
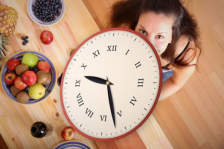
9:27
